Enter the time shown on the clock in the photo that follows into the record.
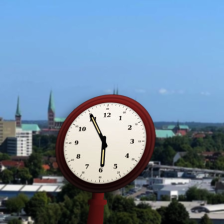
5:55
